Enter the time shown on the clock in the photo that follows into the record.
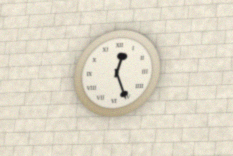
12:26
